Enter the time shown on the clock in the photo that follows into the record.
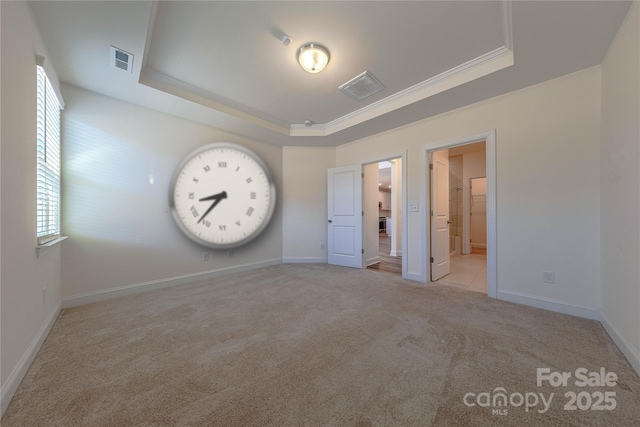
8:37
